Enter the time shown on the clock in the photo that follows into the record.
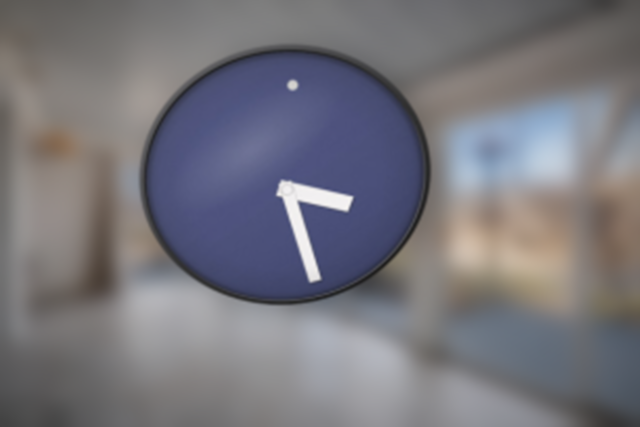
3:27
